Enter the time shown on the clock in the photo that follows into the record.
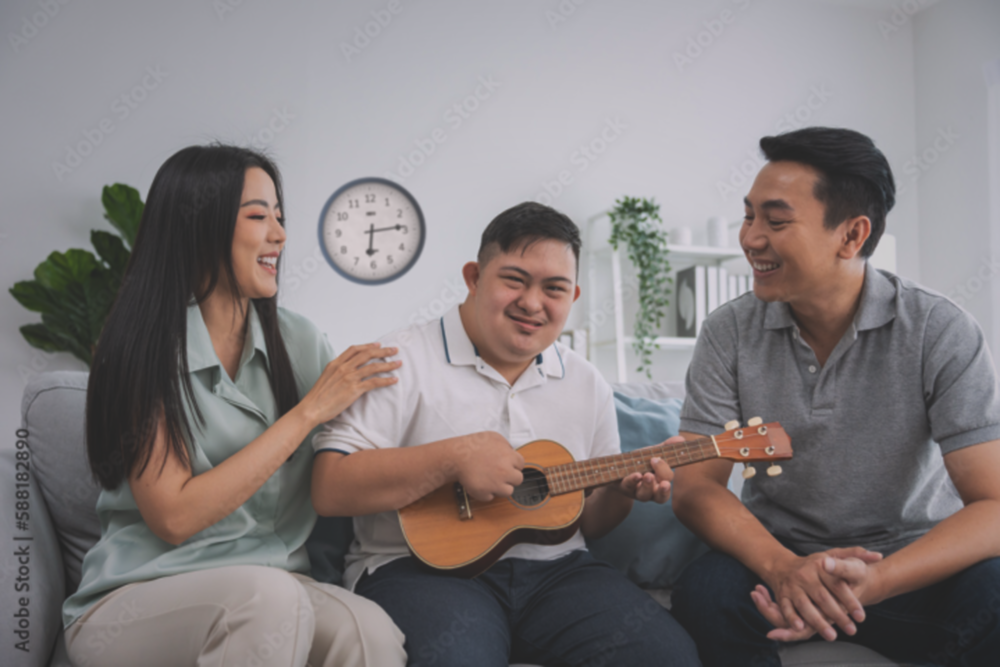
6:14
